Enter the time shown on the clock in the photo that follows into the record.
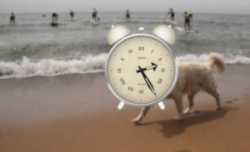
2:25
